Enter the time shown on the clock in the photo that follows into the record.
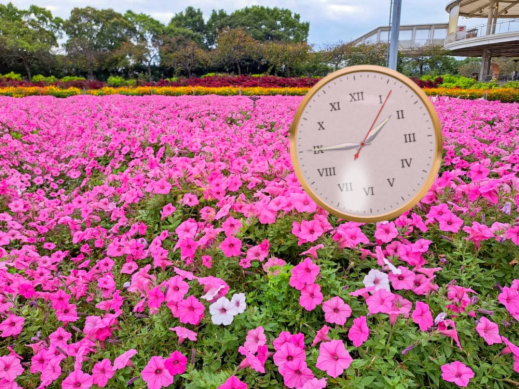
1:45:06
